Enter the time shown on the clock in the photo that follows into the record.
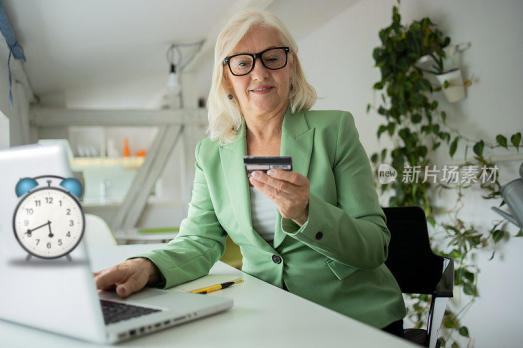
5:41
